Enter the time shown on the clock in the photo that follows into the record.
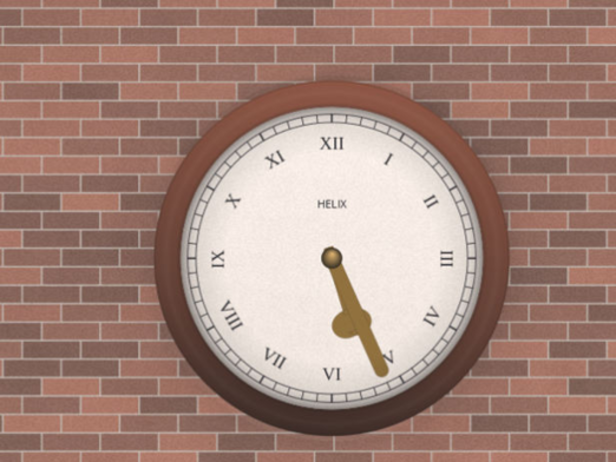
5:26
